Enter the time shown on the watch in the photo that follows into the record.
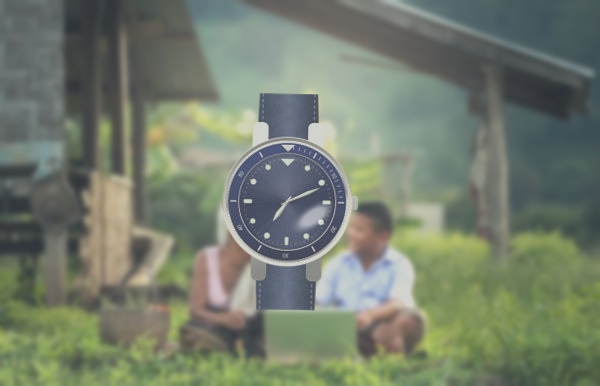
7:11
